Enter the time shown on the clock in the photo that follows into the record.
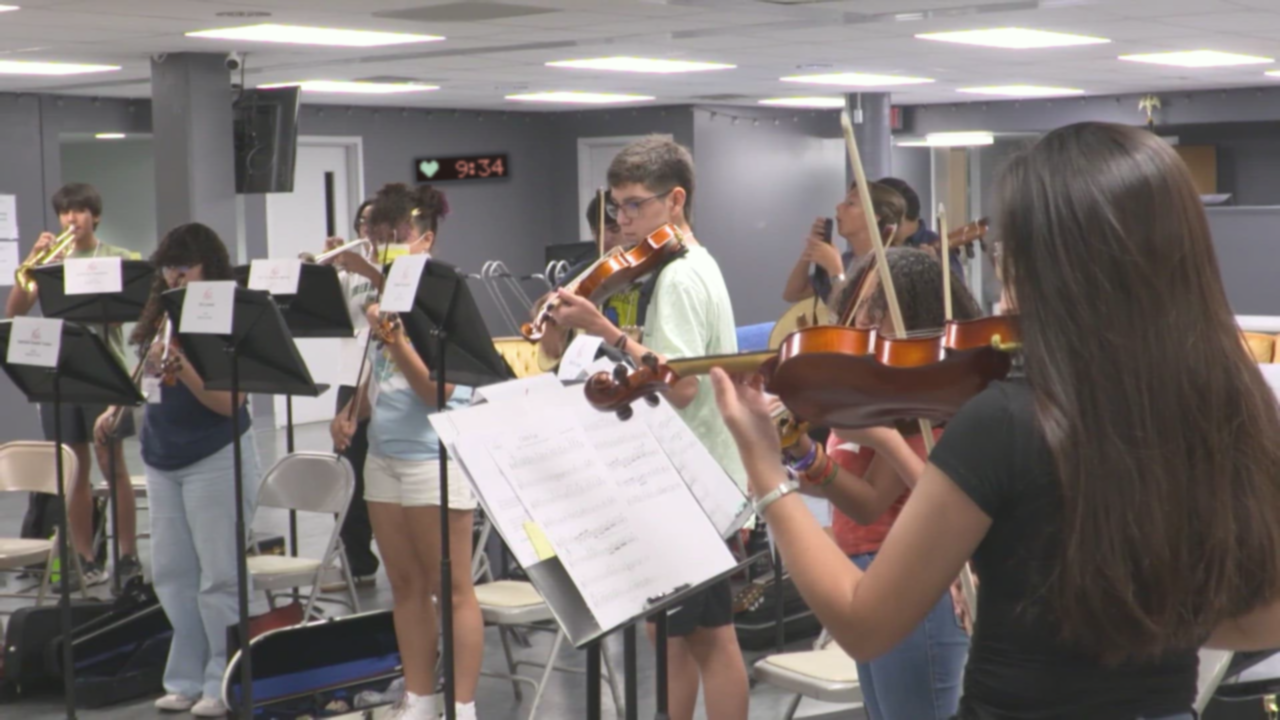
9:34
